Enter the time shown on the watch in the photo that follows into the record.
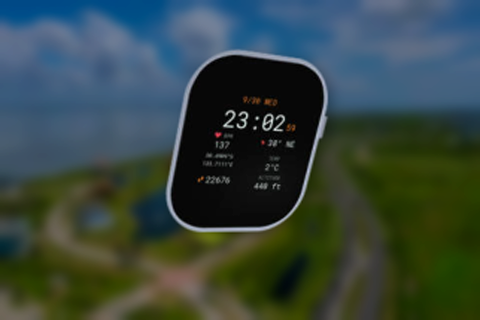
23:02
